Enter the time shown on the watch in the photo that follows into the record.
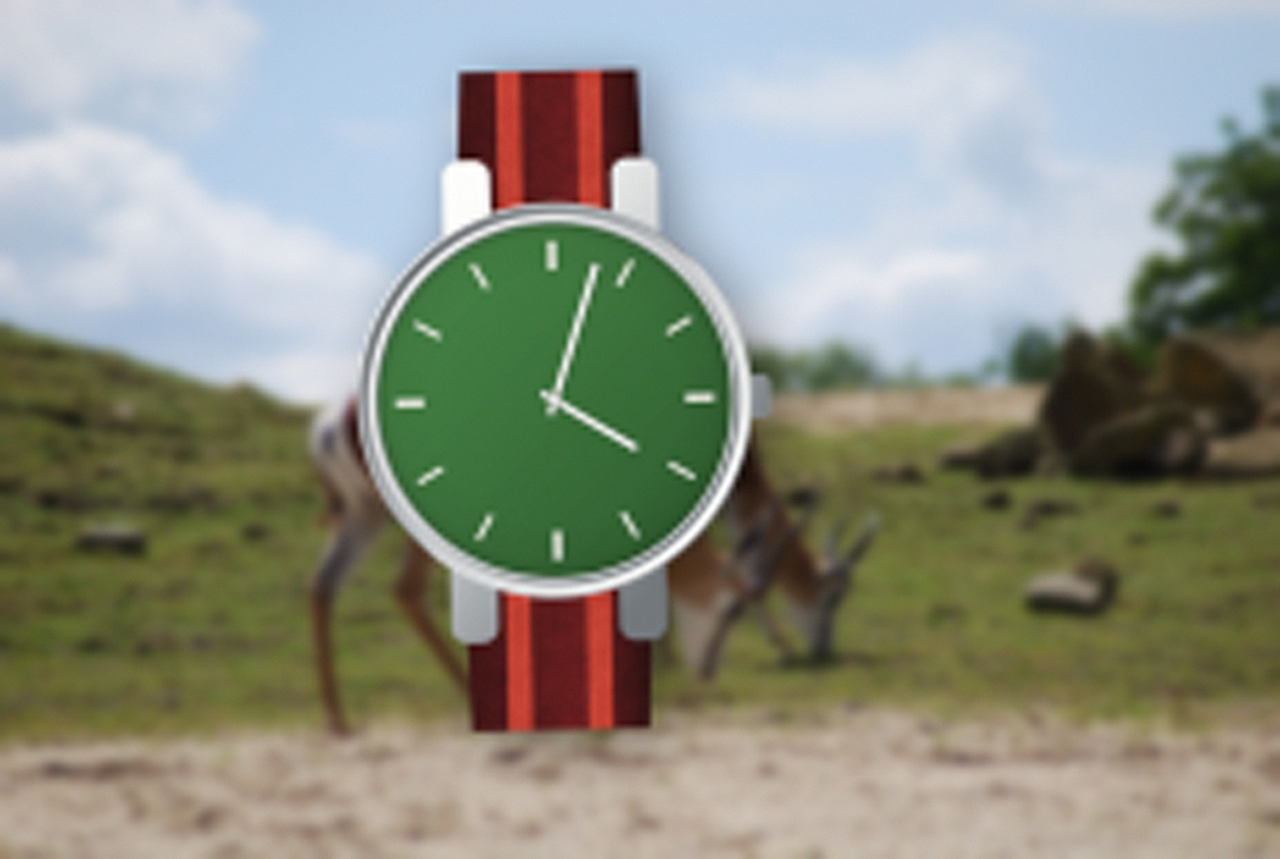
4:03
